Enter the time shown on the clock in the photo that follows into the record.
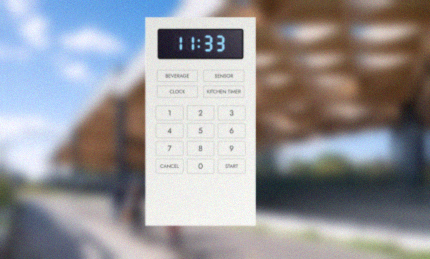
11:33
